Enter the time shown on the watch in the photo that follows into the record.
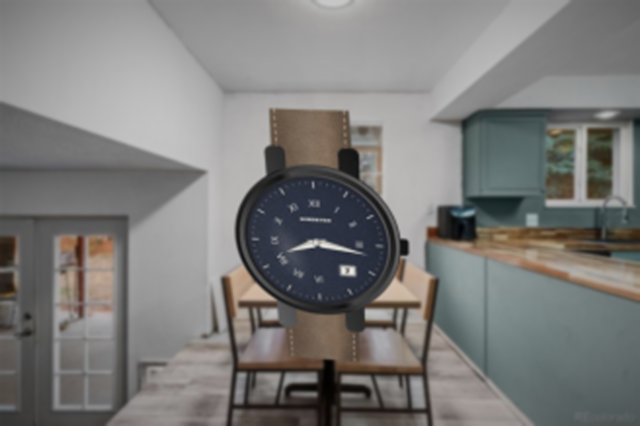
8:17
